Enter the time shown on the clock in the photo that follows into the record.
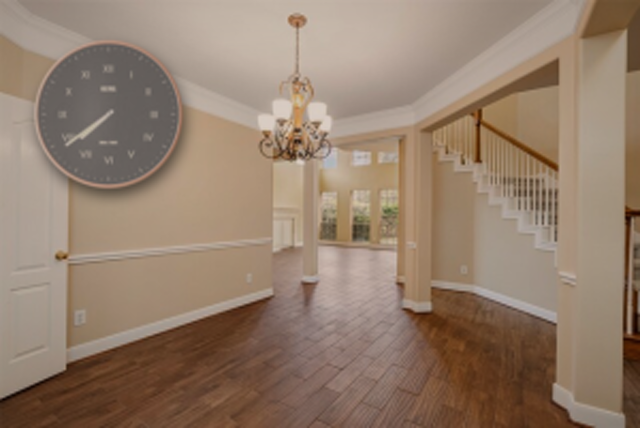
7:39
